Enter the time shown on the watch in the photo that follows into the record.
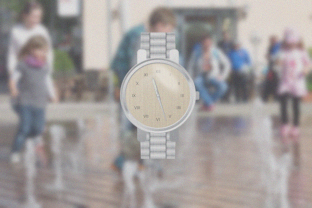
11:27
